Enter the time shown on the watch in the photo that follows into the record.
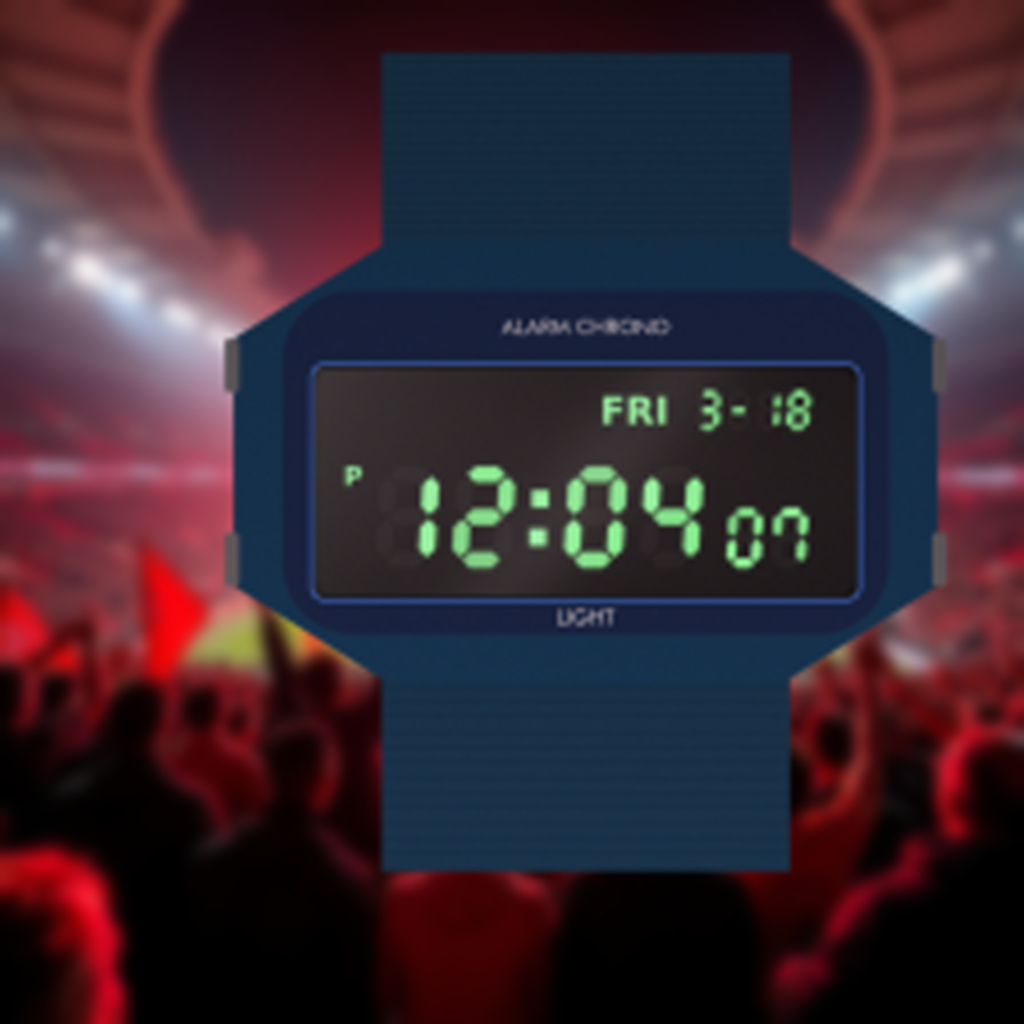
12:04:07
